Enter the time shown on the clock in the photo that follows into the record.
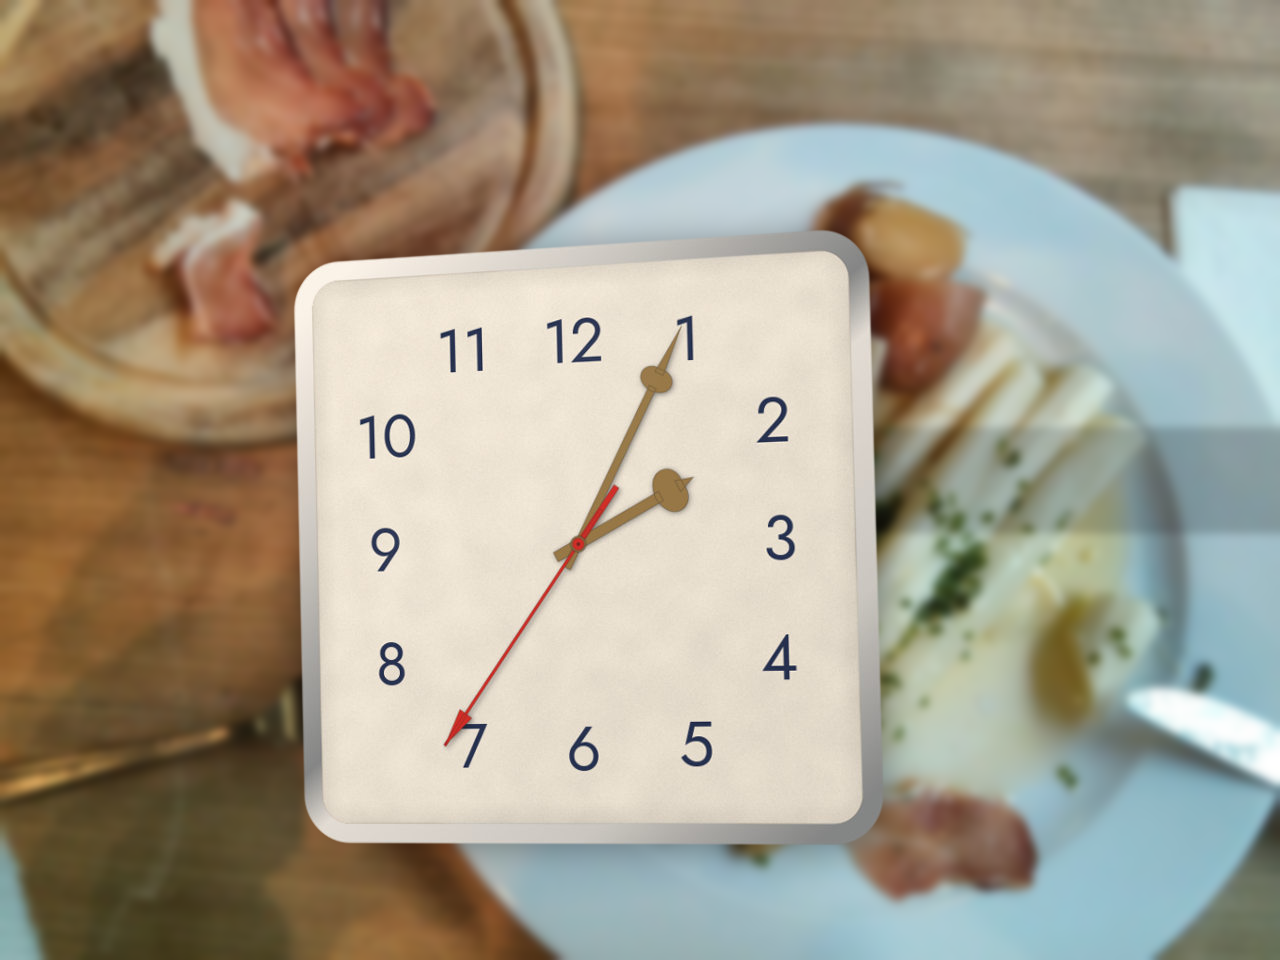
2:04:36
